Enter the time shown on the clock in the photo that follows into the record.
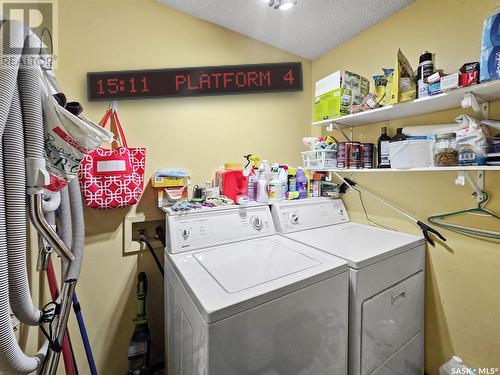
15:11
